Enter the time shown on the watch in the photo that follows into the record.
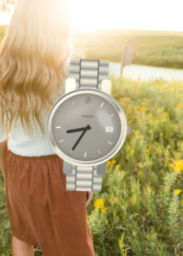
8:35
